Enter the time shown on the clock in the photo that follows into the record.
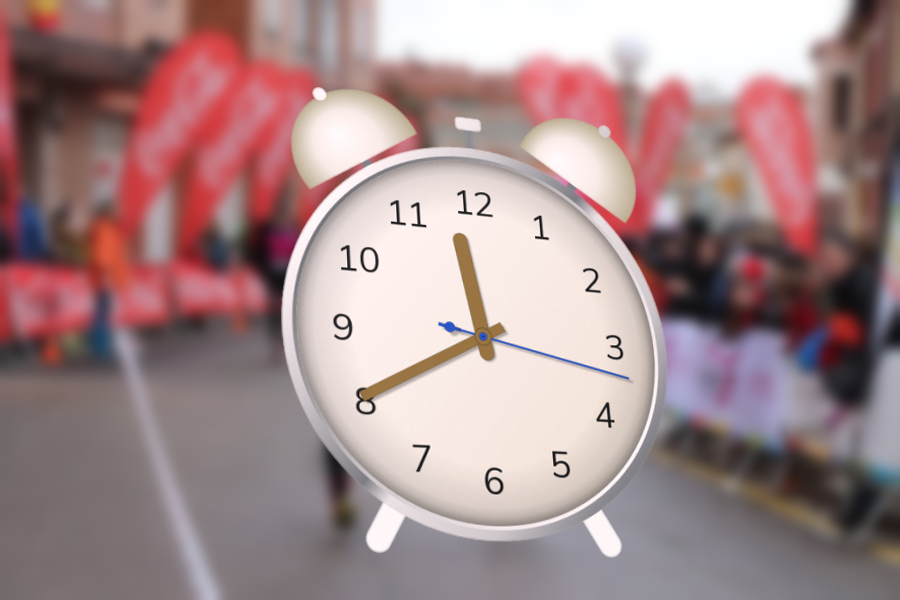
11:40:17
